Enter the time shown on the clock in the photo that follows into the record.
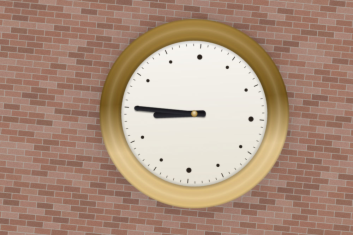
8:45
